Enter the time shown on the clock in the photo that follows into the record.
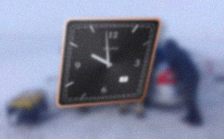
9:58
